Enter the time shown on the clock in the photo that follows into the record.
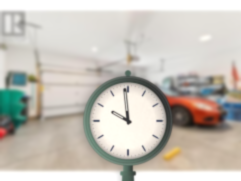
9:59
